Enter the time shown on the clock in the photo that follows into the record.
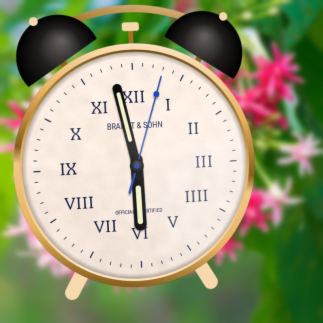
5:58:03
